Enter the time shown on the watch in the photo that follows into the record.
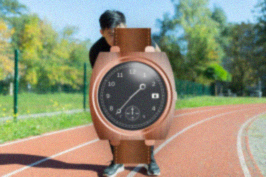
1:37
